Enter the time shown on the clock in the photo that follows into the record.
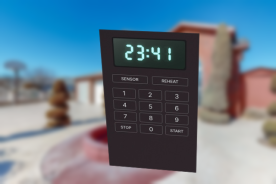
23:41
